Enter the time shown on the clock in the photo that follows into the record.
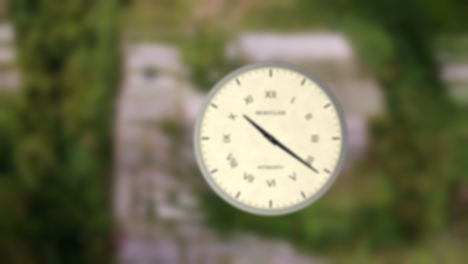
10:21
